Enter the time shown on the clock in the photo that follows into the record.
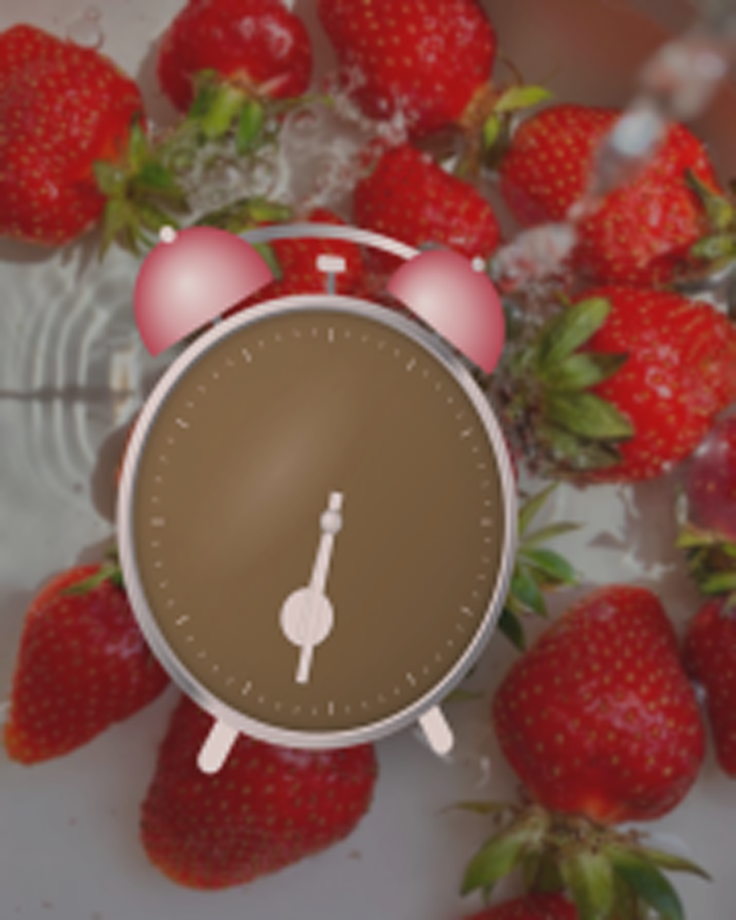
6:32
